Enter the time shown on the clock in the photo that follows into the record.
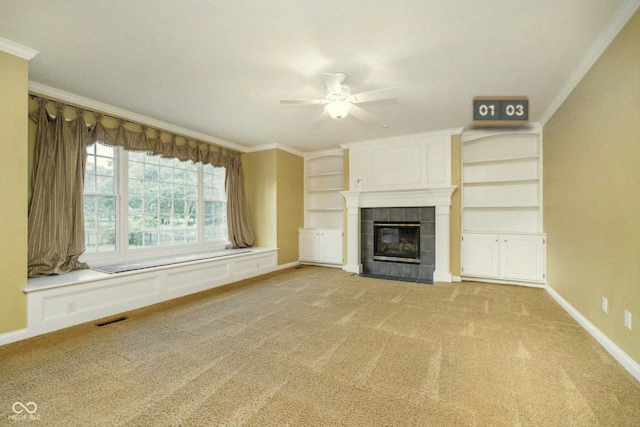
1:03
